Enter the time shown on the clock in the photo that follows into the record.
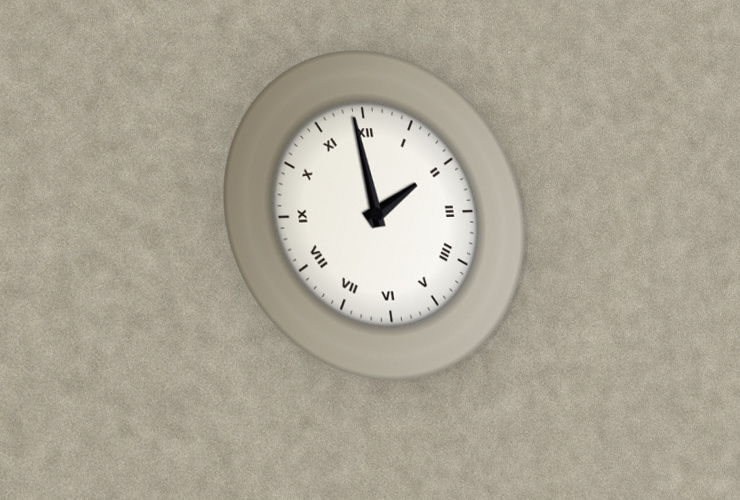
1:59
